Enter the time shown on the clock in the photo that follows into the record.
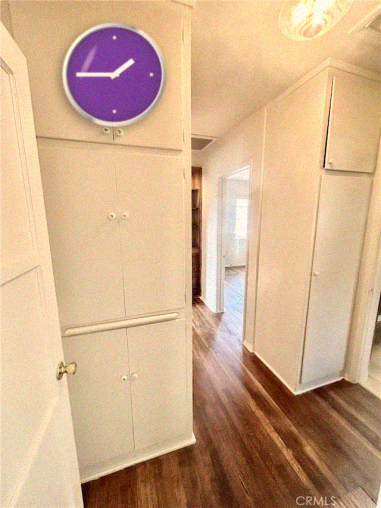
1:45
